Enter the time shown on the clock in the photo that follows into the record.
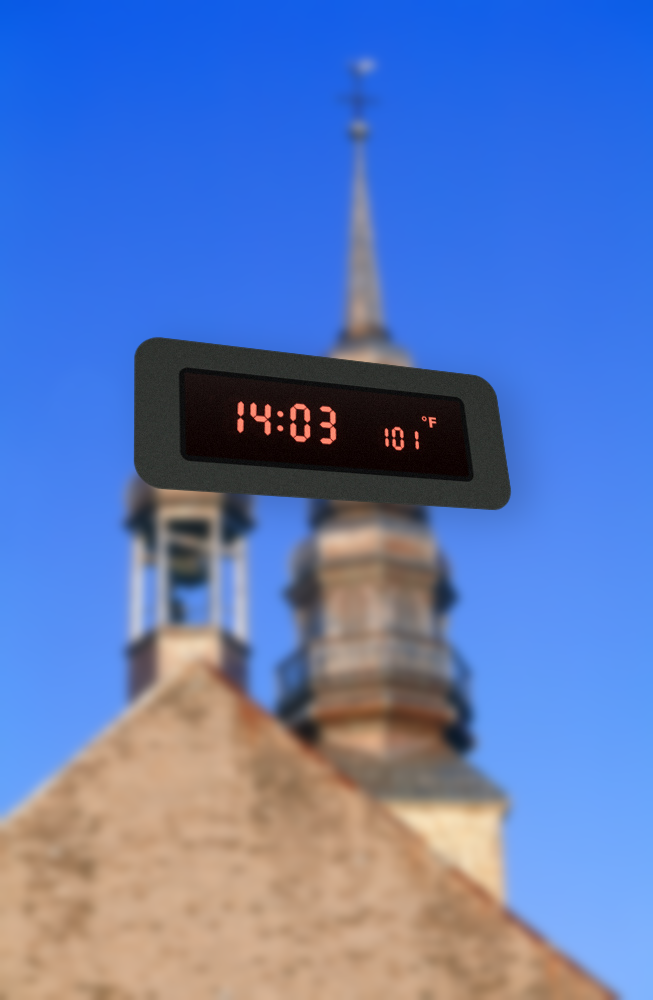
14:03
